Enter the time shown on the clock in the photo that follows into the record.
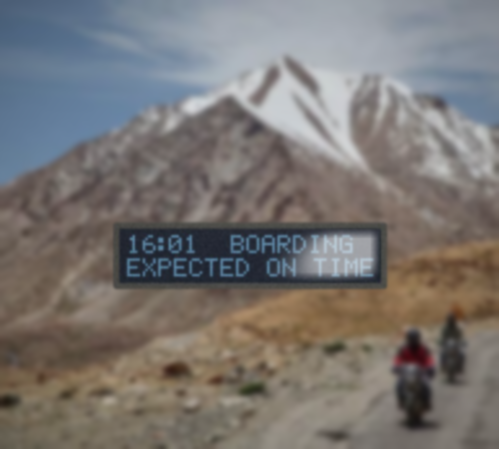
16:01
